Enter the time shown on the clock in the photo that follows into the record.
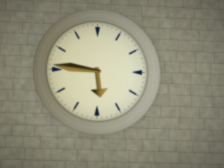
5:46
